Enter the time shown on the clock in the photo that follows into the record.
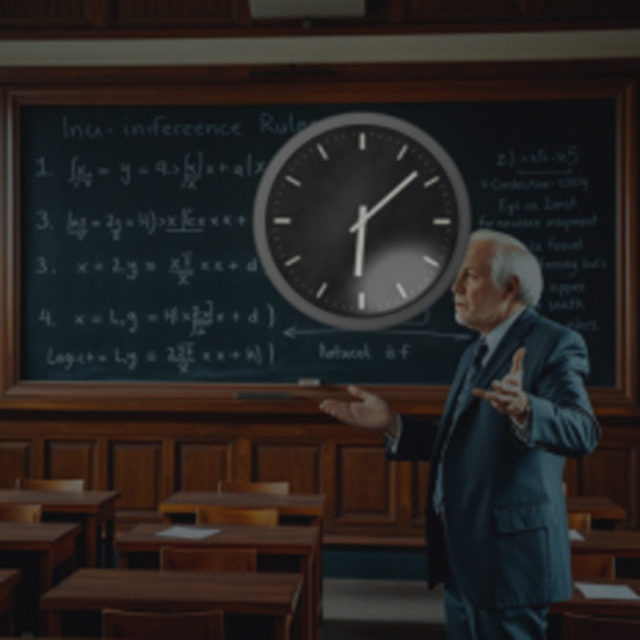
6:08
